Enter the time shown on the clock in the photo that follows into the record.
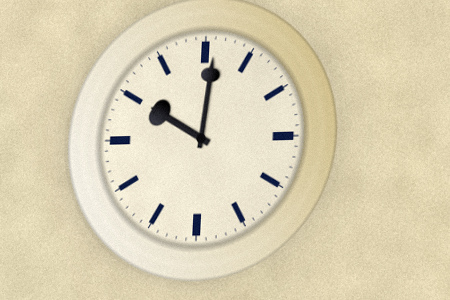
10:01
